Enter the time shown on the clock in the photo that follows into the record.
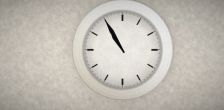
10:55
